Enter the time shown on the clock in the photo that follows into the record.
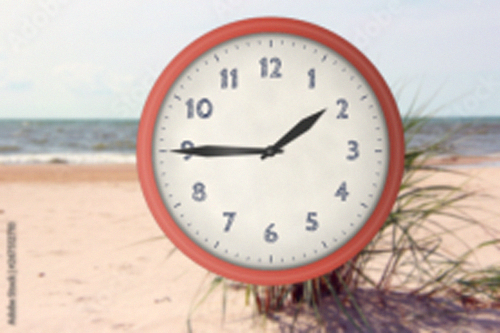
1:45
